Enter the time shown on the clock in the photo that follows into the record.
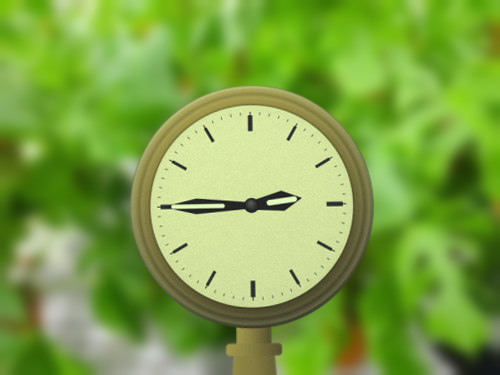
2:45
